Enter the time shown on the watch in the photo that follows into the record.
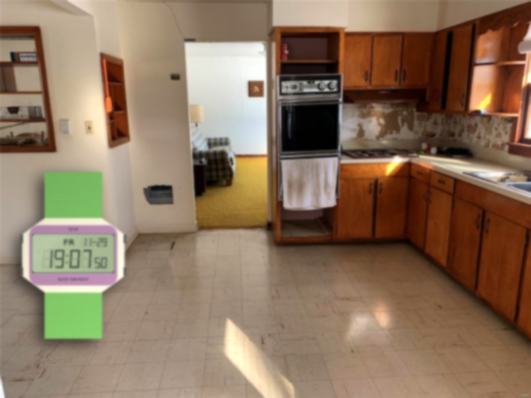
19:07
